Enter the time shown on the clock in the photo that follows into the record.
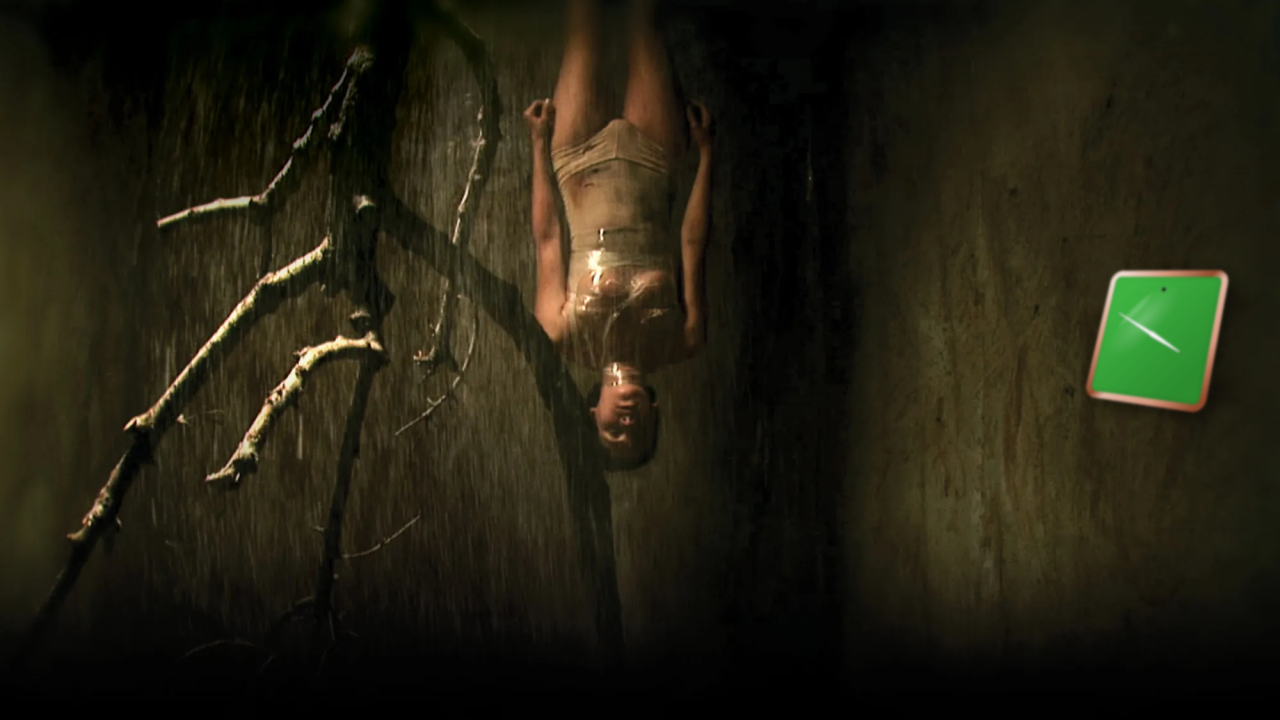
3:49
